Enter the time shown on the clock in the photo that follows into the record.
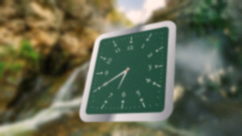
6:40
